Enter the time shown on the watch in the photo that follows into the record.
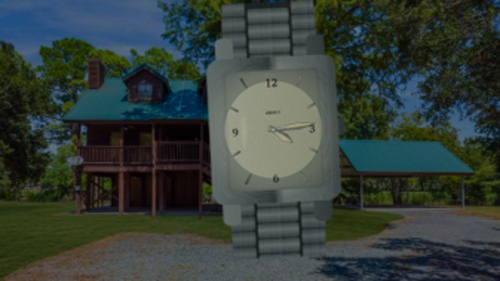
4:14
